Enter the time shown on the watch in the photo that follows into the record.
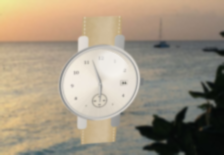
5:57
